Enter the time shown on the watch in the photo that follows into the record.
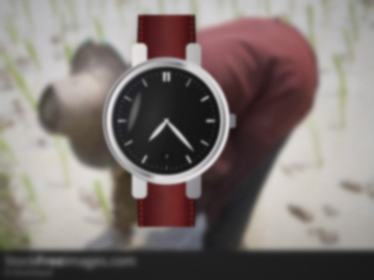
7:23
